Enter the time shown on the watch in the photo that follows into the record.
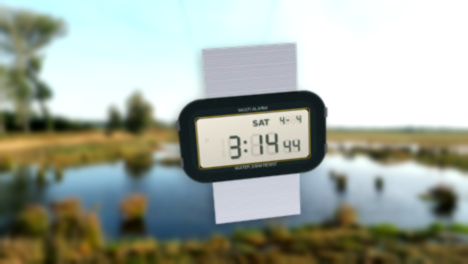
3:14:44
